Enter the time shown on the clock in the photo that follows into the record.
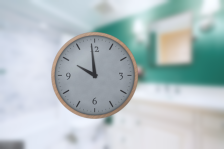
9:59
